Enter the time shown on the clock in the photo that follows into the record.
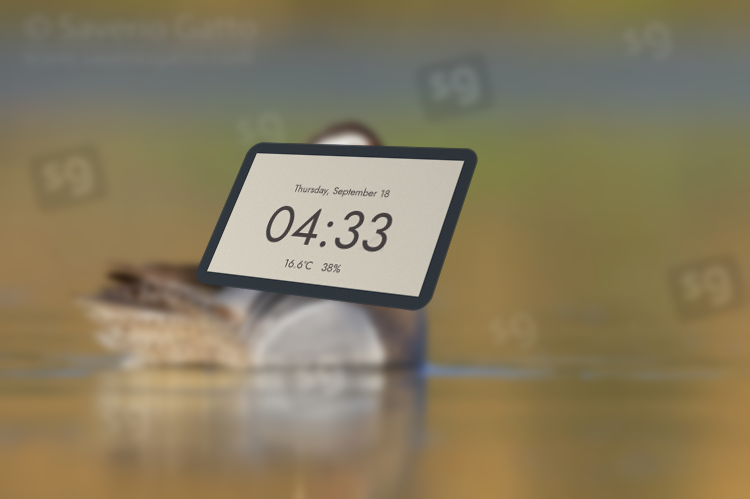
4:33
